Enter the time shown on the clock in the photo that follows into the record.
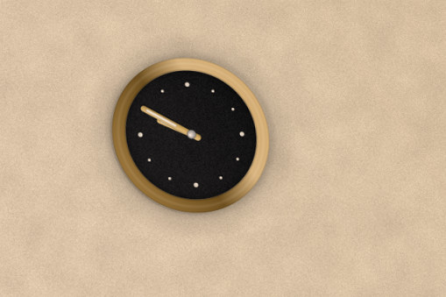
9:50
